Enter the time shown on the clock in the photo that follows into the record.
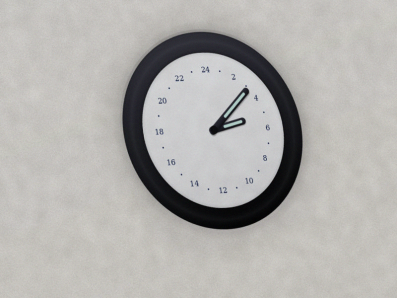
5:08
